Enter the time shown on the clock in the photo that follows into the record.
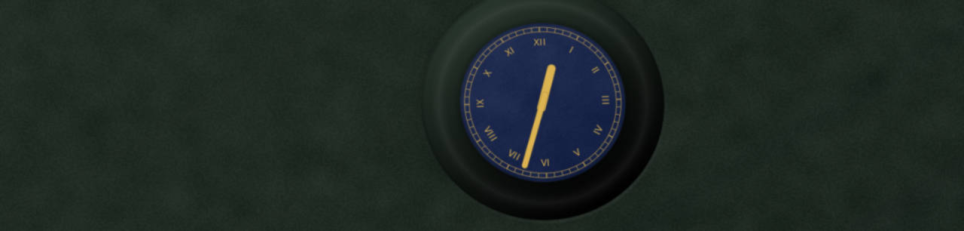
12:33
